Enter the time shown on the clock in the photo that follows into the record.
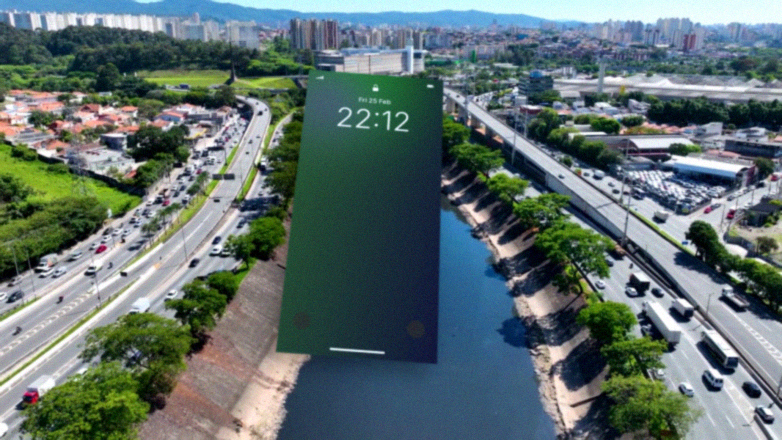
22:12
